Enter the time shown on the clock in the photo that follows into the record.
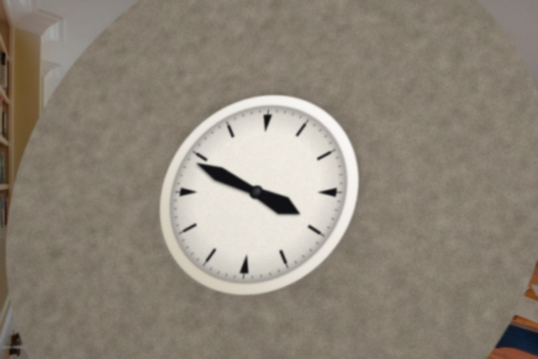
3:49
